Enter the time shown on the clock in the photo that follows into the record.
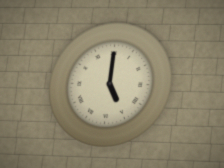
5:00
